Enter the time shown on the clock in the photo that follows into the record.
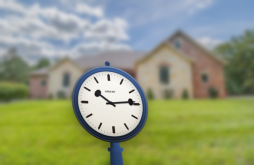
10:14
